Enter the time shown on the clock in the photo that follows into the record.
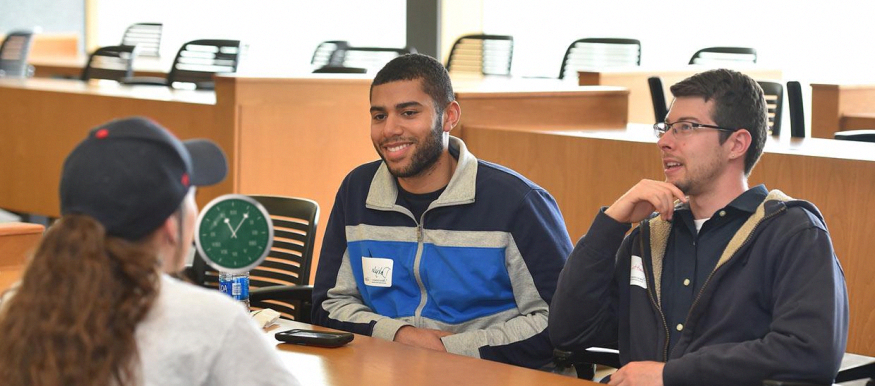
11:06
